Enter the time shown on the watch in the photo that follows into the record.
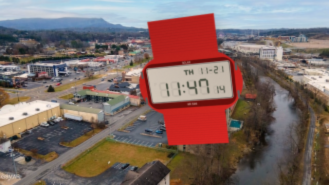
11:47
